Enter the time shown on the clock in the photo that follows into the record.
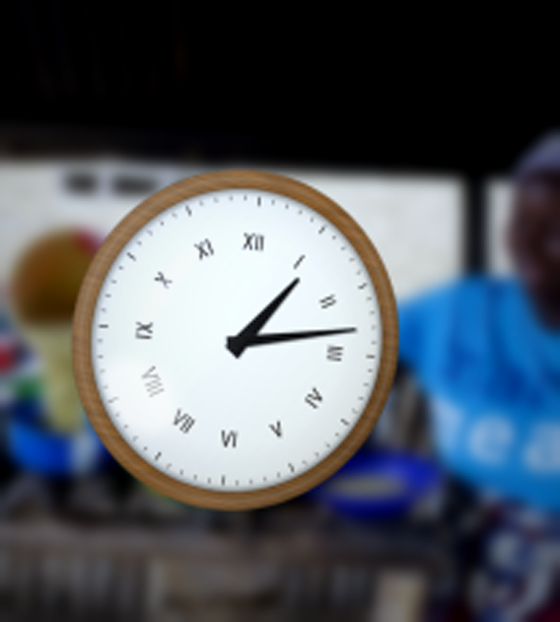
1:13
